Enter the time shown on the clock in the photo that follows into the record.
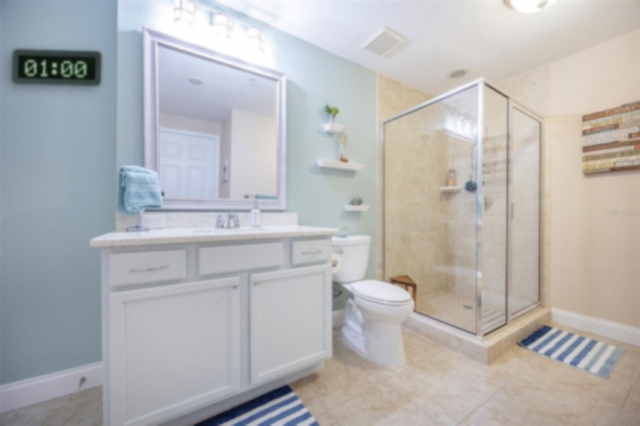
1:00
